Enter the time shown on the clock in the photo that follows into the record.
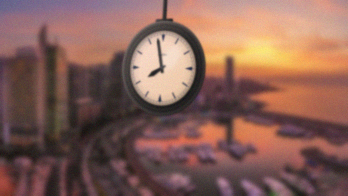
7:58
